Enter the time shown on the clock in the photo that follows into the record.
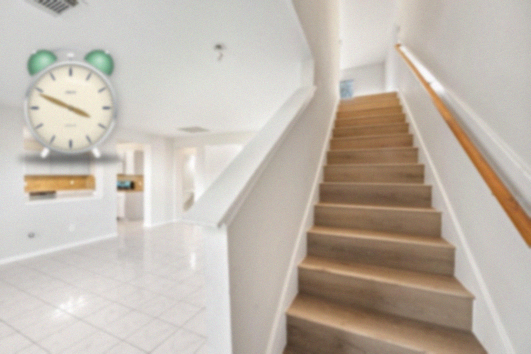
3:49
